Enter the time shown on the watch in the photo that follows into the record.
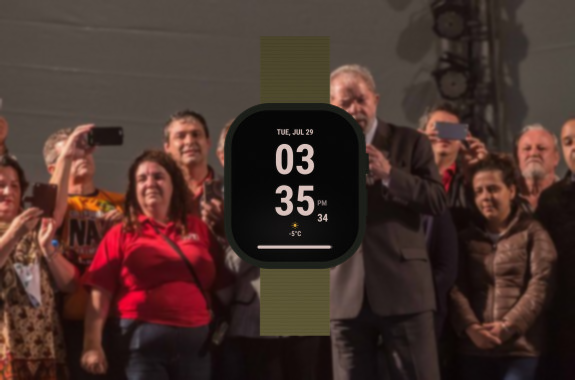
3:35:34
